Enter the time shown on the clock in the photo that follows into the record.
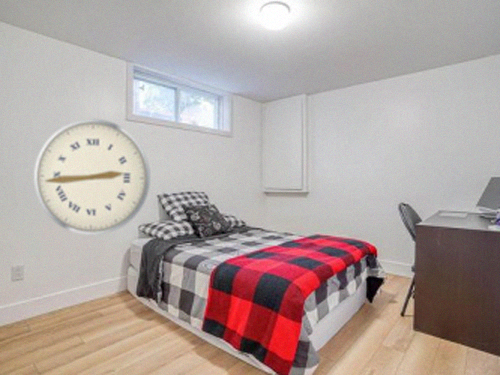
2:44
